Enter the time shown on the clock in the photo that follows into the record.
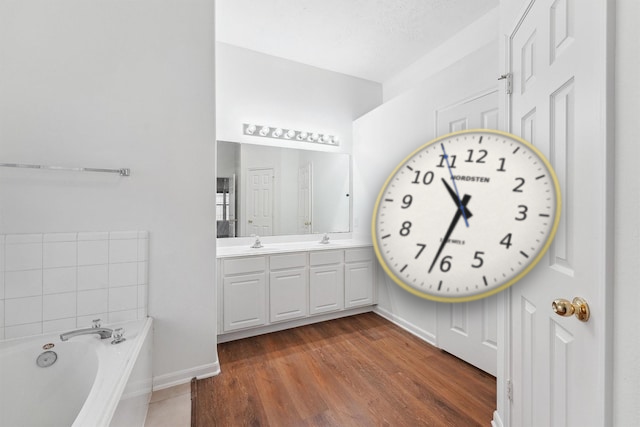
10:31:55
